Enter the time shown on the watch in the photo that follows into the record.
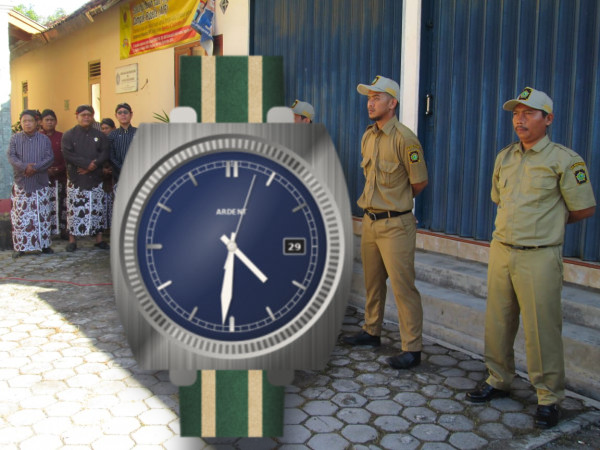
4:31:03
